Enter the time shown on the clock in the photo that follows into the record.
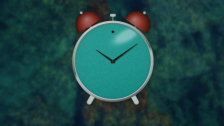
10:09
